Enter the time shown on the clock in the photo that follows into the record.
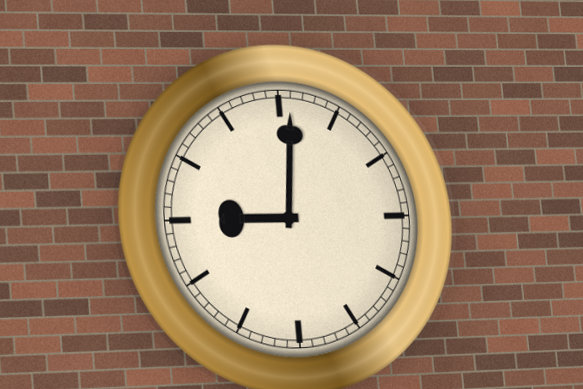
9:01
